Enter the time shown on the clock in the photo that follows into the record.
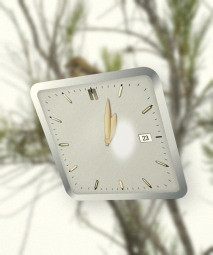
1:03
